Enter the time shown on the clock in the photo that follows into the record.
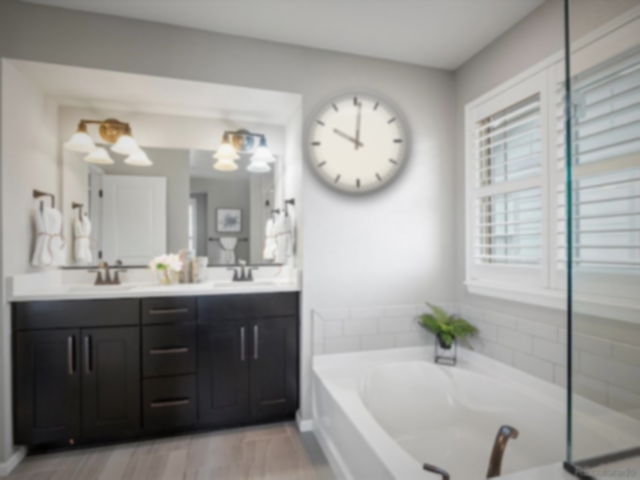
10:01
